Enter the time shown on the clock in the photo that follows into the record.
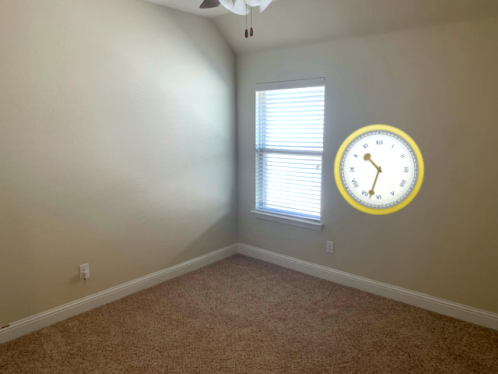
10:33
